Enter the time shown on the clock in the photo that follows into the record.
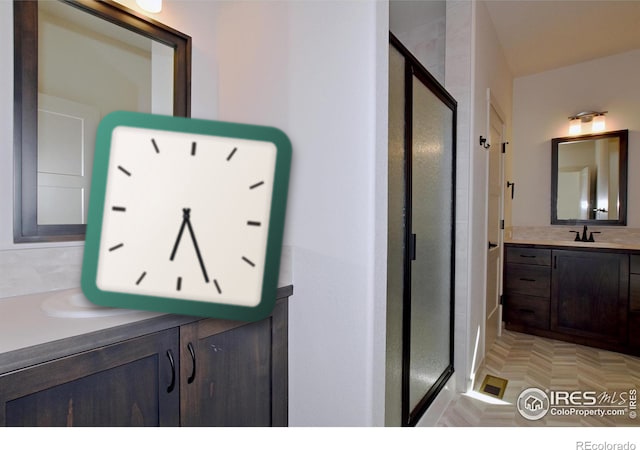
6:26
